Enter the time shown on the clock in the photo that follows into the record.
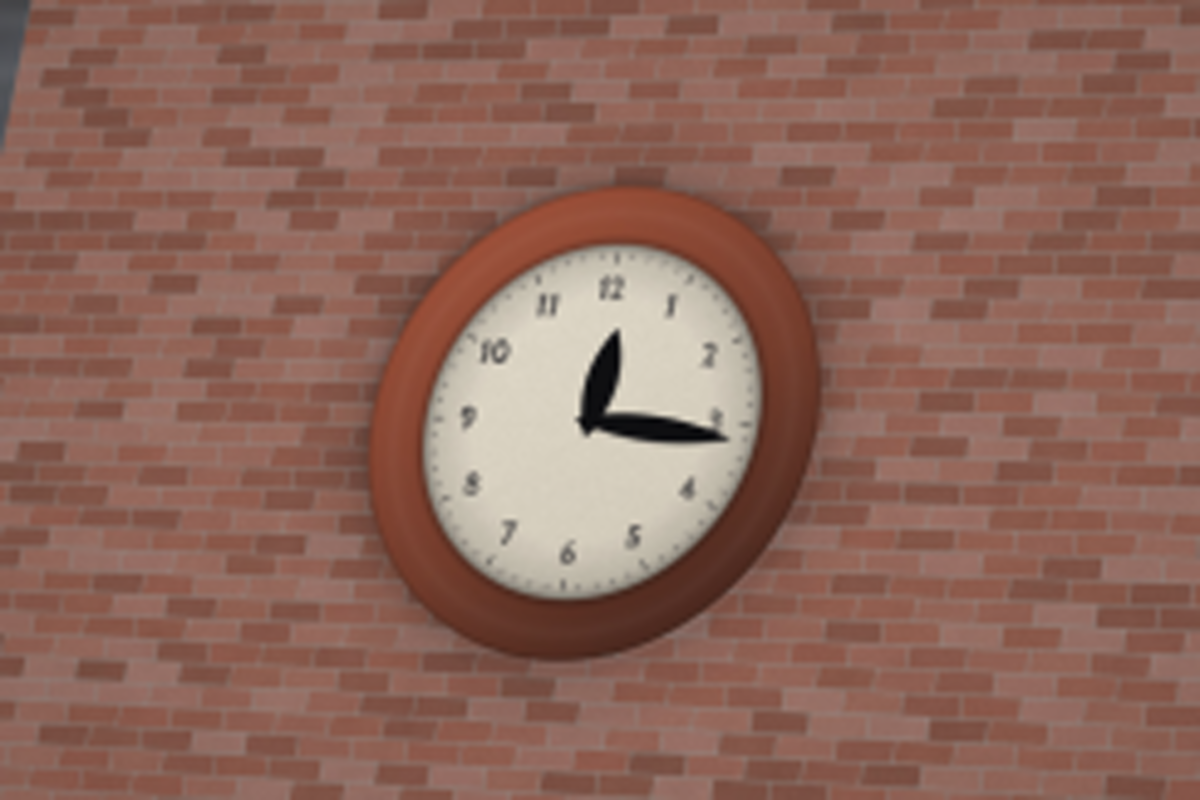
12:16
